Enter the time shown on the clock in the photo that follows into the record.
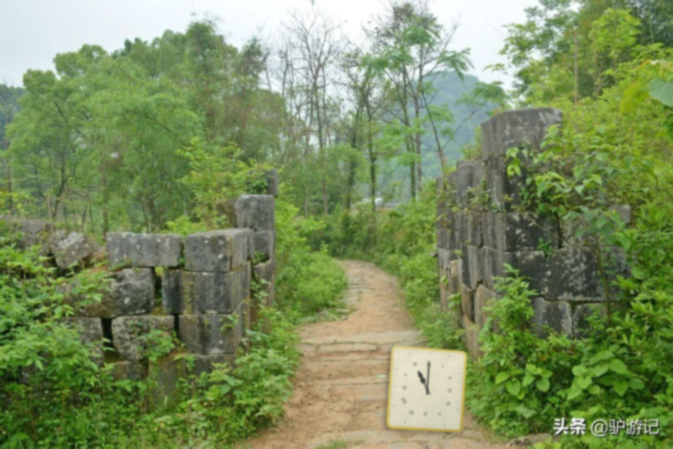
11:00
